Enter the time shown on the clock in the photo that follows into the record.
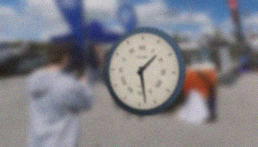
1:28
